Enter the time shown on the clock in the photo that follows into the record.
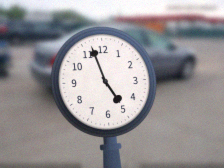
4:57
